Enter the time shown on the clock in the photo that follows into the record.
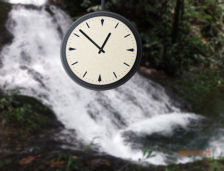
12:52
